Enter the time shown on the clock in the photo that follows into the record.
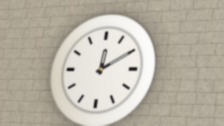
12:10
